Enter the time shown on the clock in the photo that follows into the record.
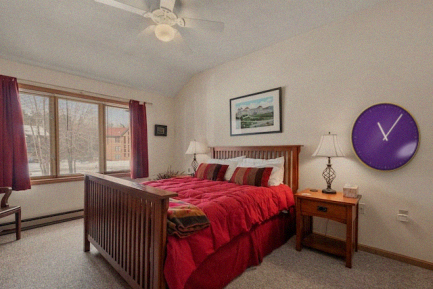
11:06
